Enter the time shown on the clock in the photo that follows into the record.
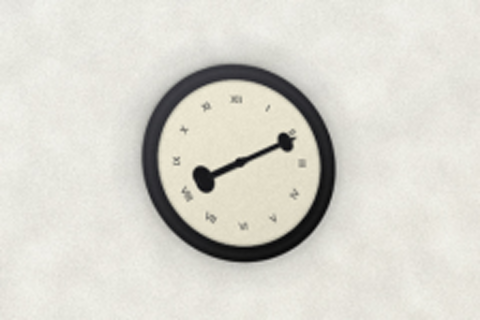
8:11
